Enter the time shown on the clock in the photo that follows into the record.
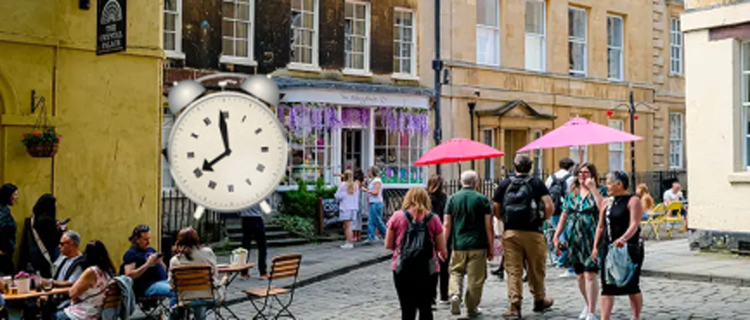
7:59
